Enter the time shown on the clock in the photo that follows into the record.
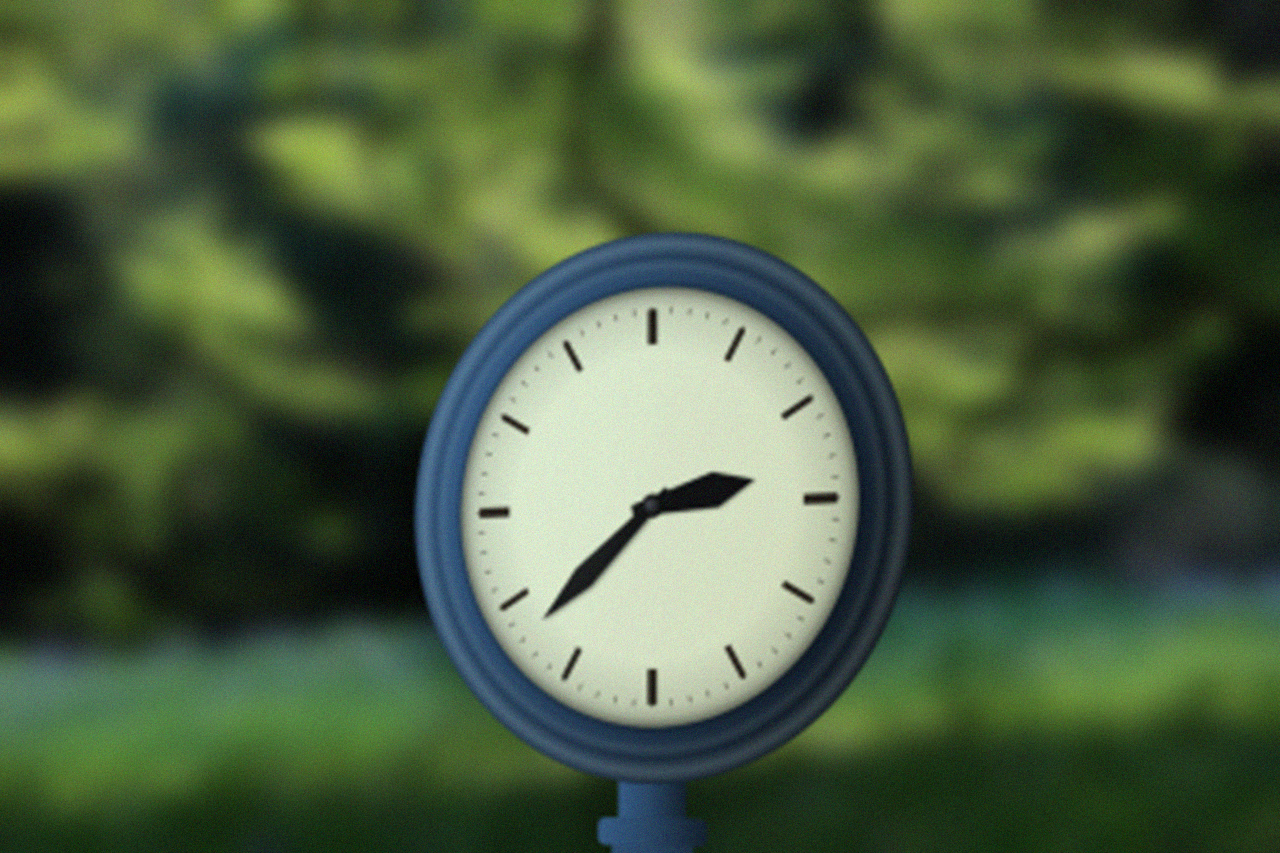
2:38
